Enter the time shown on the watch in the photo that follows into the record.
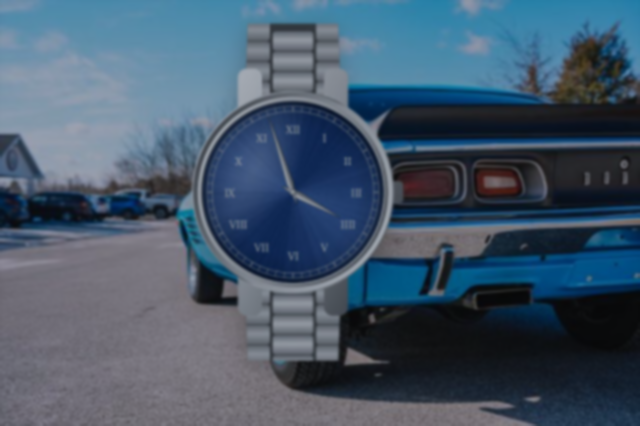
3:57
